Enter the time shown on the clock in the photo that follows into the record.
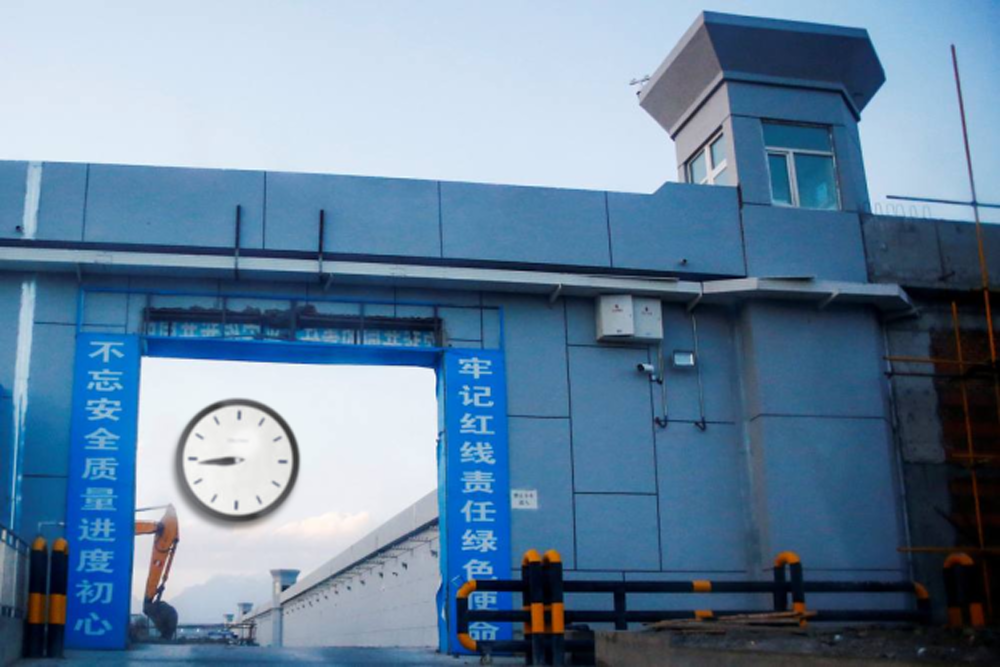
8:44
